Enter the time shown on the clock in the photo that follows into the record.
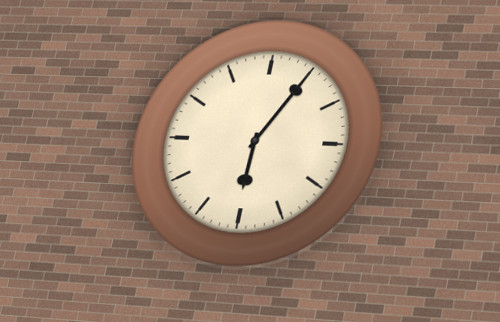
6:05
